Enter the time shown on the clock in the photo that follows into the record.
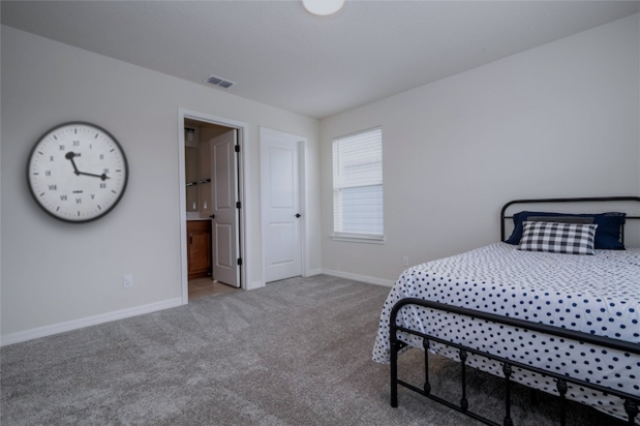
11:17
